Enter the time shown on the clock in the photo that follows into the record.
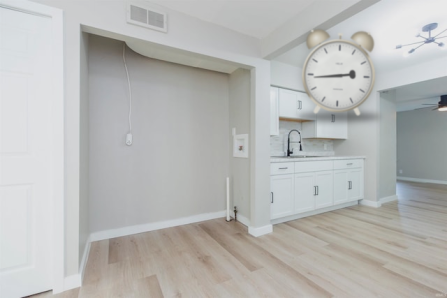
2:44
